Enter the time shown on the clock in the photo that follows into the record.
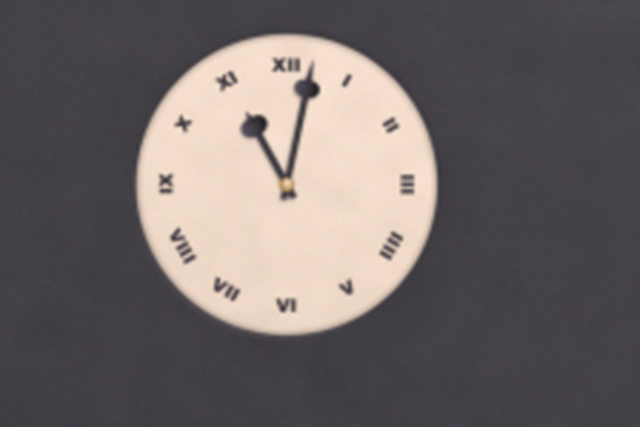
11:02
